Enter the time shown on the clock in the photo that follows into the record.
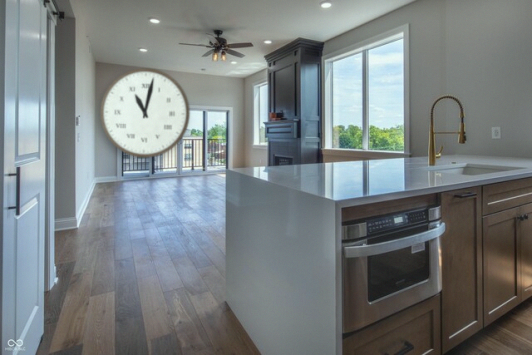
11:02
